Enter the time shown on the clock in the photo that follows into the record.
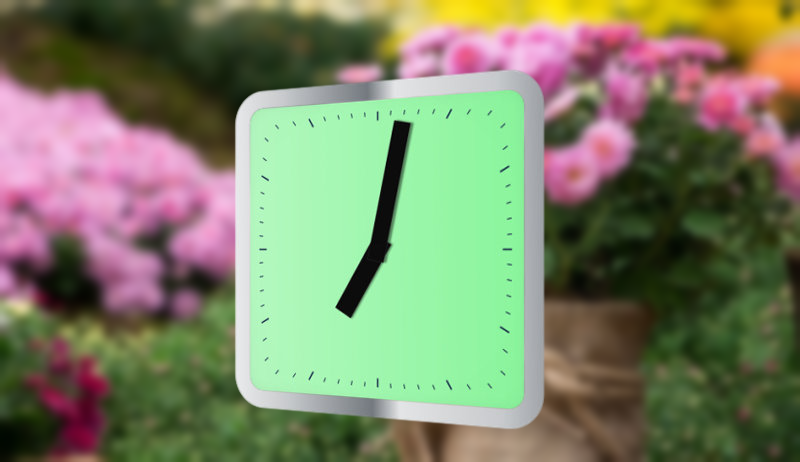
7:02
